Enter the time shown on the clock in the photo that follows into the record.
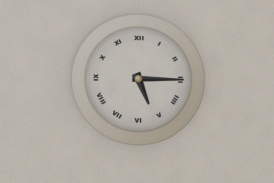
5:15
